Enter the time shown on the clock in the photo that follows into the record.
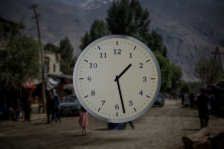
1:28
